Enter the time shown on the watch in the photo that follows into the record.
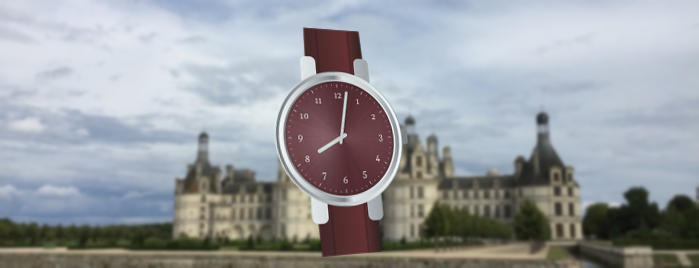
8:02
